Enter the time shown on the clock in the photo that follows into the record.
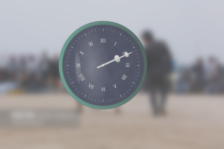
2:11
